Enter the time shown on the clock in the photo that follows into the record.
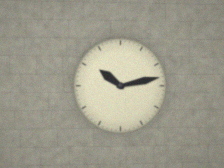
10:13
